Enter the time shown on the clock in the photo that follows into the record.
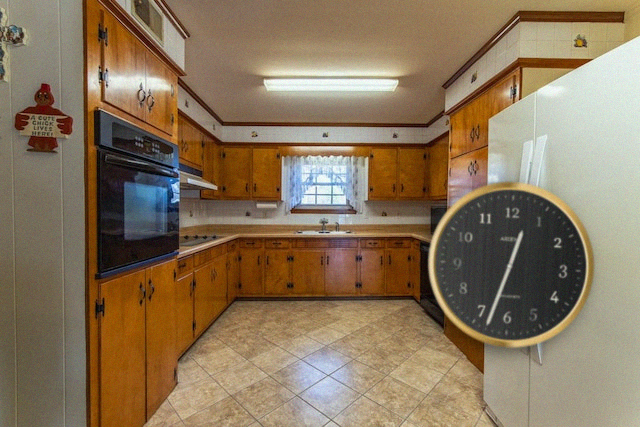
12:33
